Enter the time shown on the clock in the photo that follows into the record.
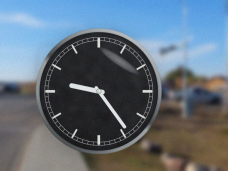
9:24
